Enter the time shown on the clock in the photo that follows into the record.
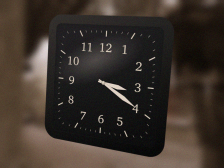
3:20
